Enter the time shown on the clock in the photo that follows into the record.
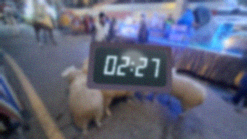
2:27
